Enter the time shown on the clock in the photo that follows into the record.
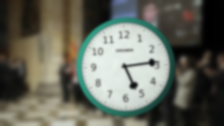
5:14
